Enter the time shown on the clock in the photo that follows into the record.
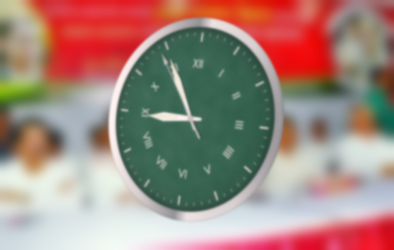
8:54:54
